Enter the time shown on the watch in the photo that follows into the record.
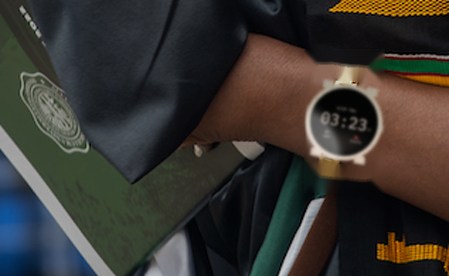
3:23
